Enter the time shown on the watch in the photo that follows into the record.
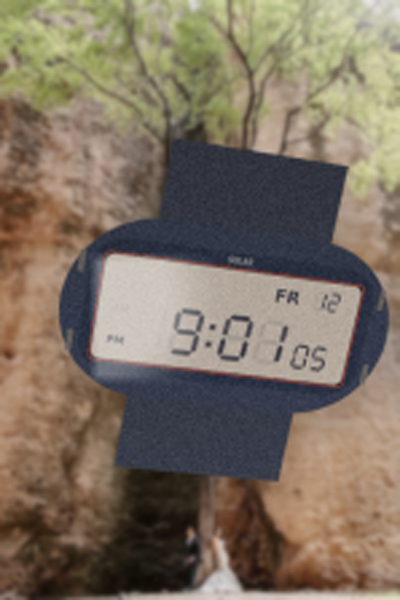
9:01:05
